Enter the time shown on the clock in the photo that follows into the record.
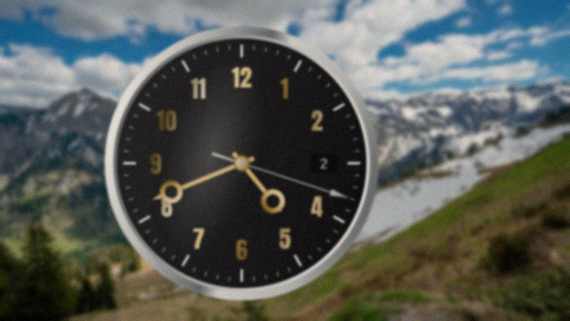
4:41:18
